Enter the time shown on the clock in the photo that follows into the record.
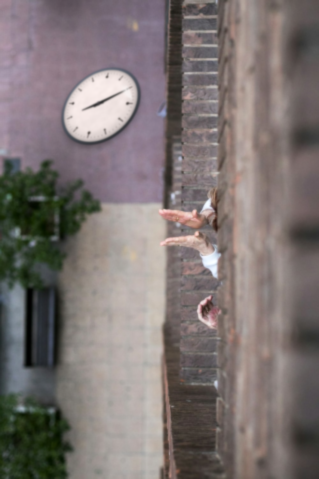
8:10
